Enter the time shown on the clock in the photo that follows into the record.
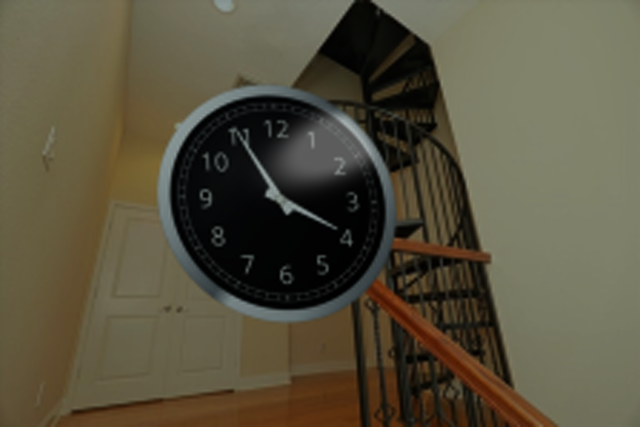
3:55
